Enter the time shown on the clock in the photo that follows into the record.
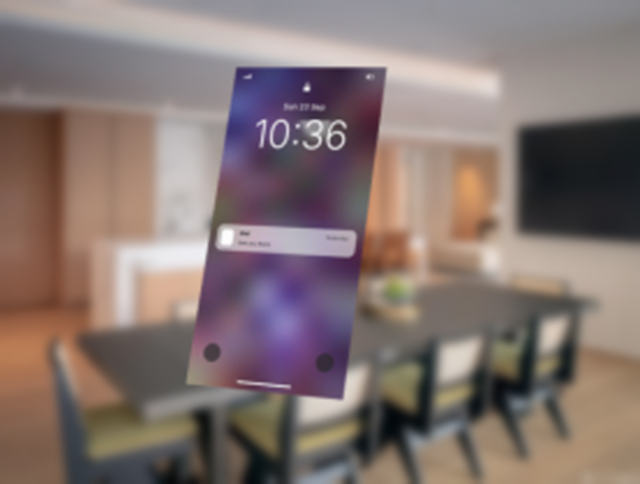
10:36
